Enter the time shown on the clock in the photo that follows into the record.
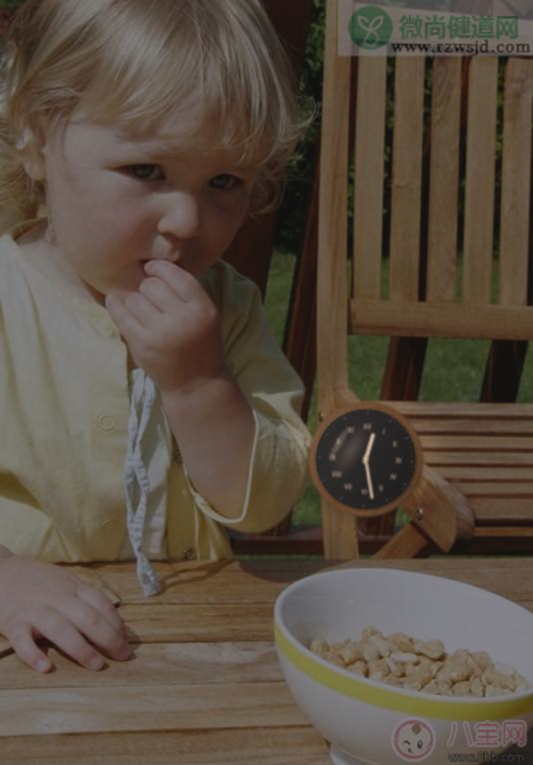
12:28
